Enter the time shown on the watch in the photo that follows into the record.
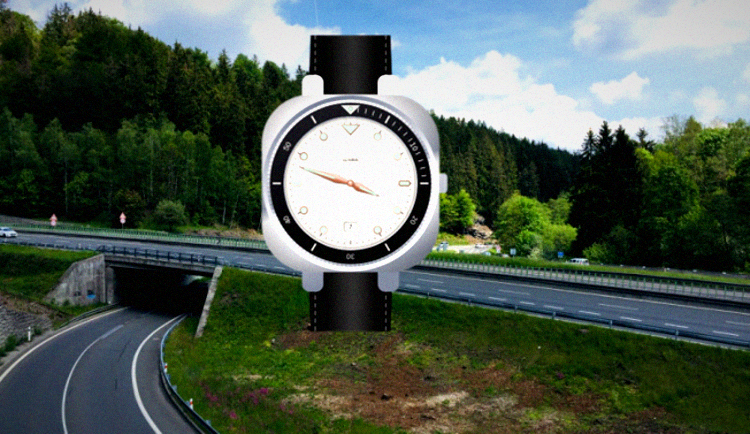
3:48
